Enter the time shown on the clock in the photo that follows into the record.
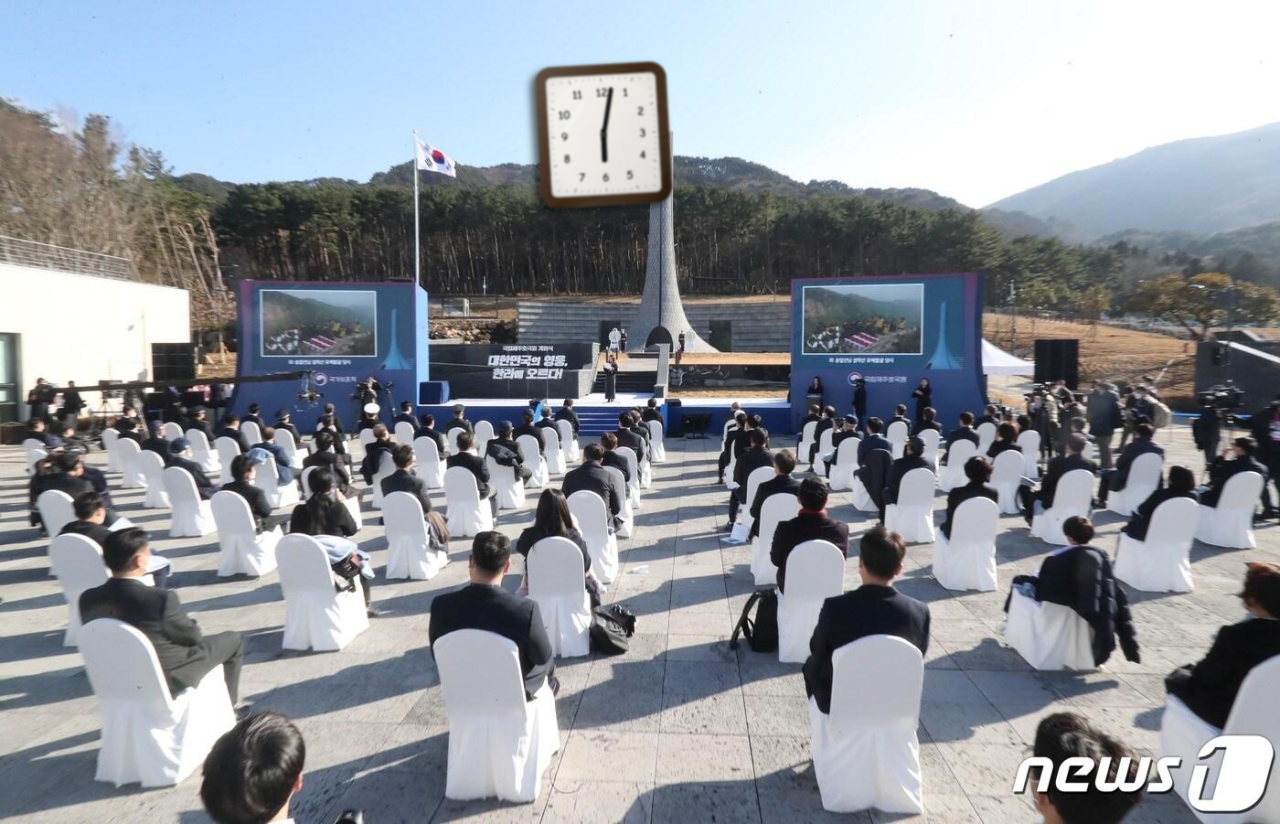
6:02
